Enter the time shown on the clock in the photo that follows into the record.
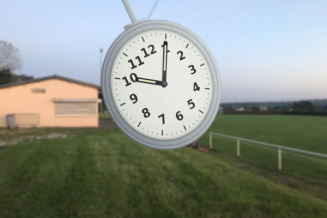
10:05
